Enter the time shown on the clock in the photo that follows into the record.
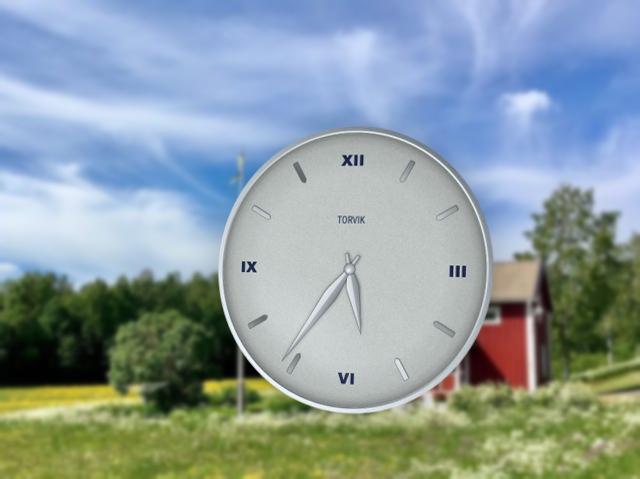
5:36
